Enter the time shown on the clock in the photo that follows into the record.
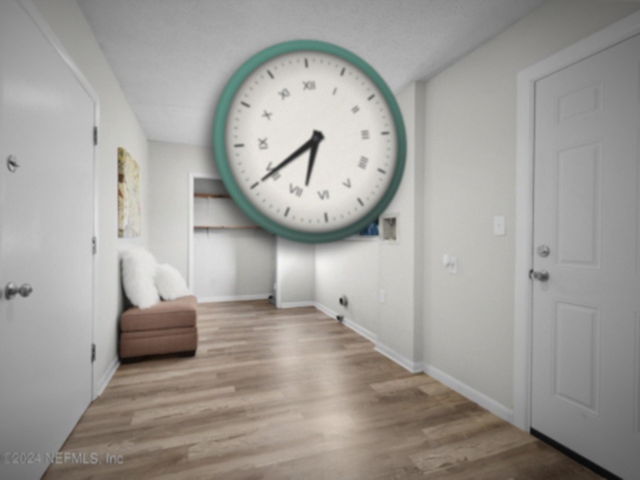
6:40
